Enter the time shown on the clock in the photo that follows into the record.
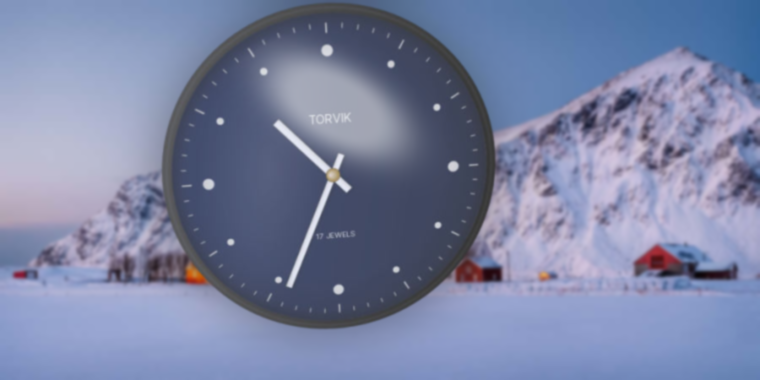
10:34
